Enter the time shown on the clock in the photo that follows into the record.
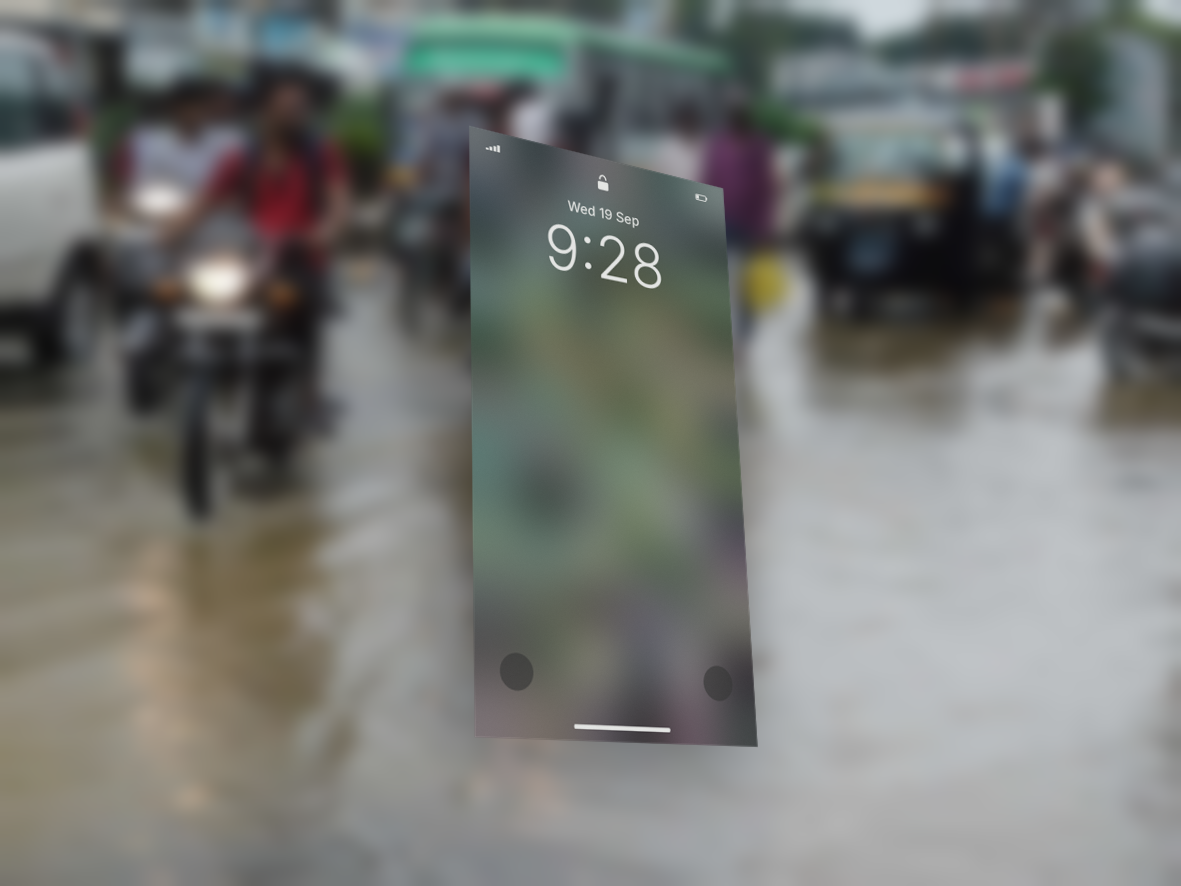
9:28
